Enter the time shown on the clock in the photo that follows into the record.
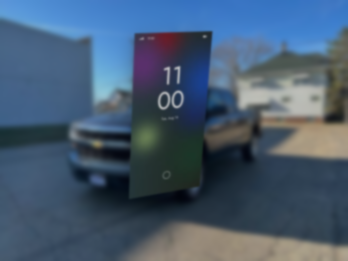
11:00
